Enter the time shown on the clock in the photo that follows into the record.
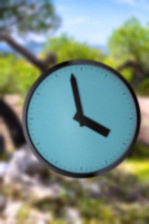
3:58
